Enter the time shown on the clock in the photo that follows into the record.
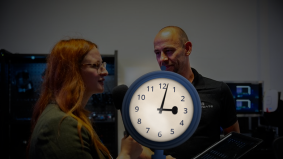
3:02
